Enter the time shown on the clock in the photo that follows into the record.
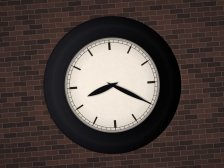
8:20
